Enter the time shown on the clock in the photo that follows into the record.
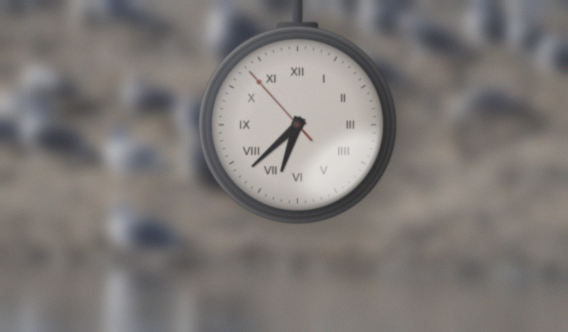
6:37:53
